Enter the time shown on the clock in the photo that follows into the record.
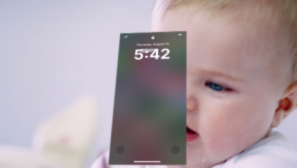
5:42
